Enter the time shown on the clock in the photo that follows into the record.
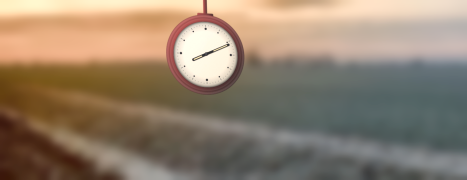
8:11
